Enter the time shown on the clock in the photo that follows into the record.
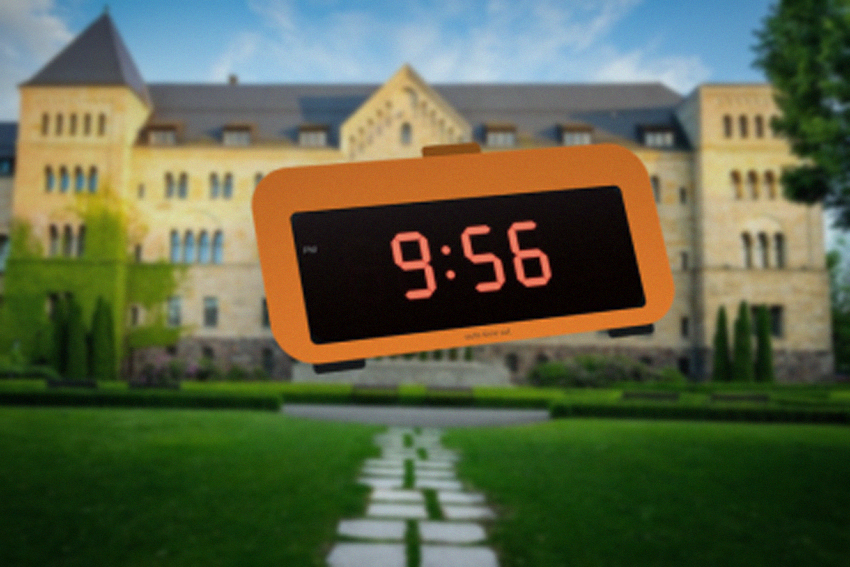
9:56
